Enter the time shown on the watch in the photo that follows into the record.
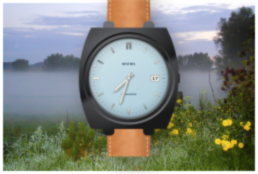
7:33
